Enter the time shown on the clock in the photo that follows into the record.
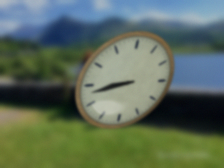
8:43
